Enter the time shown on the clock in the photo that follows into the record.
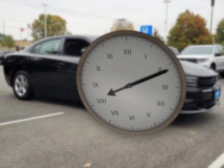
8:11
